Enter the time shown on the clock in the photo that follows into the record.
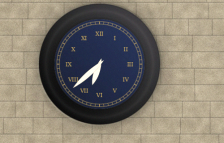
6:38
